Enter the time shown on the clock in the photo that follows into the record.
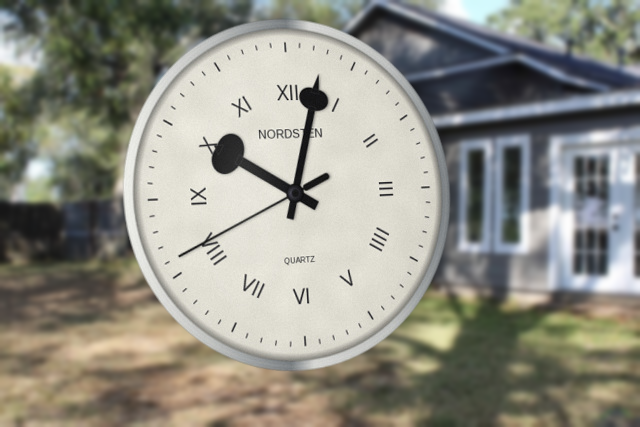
10:02:41
